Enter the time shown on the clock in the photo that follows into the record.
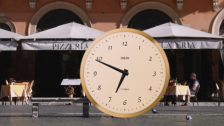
6:49
